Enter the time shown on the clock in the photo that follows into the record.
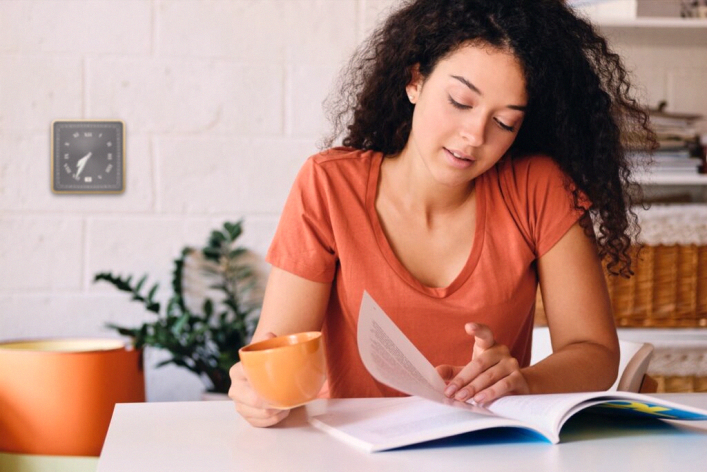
7:35
